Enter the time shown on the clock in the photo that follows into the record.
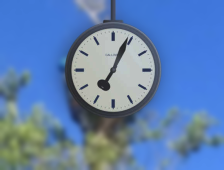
7:04
